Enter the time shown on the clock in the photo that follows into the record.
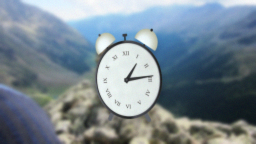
1:14
